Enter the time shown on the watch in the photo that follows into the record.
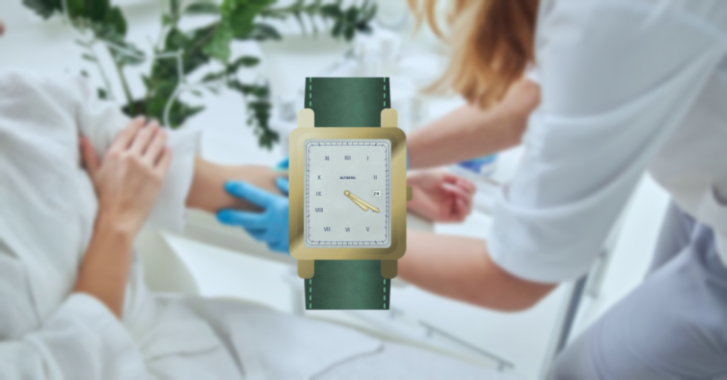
4:20
